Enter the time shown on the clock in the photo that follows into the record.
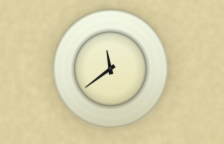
11:39
